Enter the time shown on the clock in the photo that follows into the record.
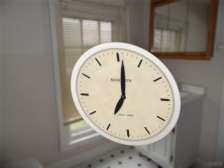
7:01
